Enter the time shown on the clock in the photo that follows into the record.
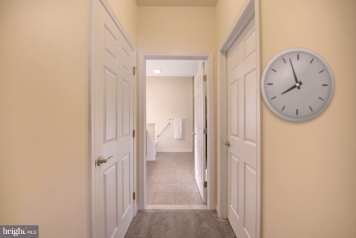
7:57
